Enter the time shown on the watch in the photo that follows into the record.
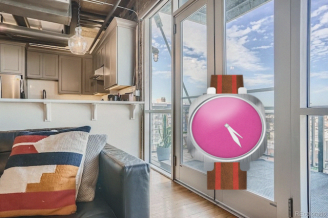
4:25
